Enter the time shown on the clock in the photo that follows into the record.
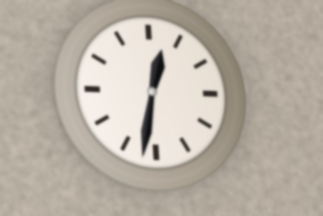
12:32
